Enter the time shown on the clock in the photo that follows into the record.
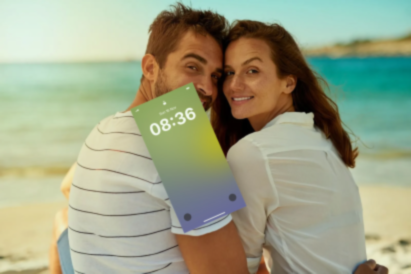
8:36
